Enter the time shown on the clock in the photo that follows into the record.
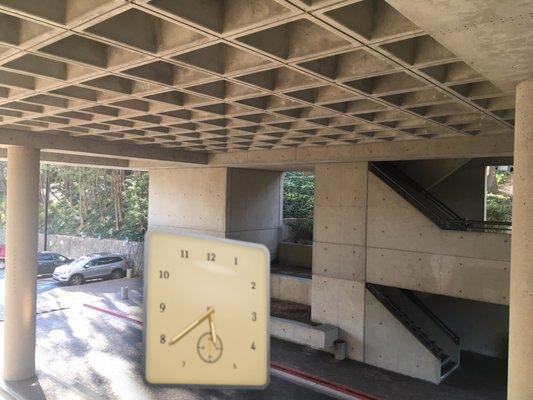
5:39
